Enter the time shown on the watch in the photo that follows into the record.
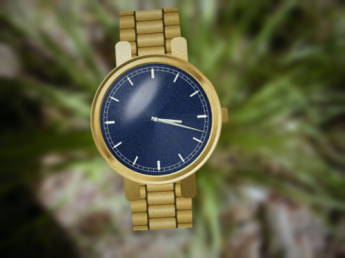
3:18
